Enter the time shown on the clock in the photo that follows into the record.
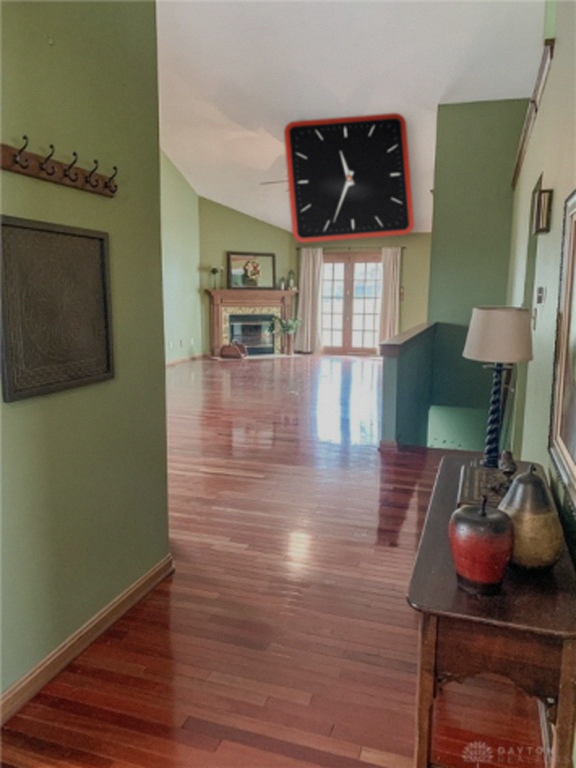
11:34
